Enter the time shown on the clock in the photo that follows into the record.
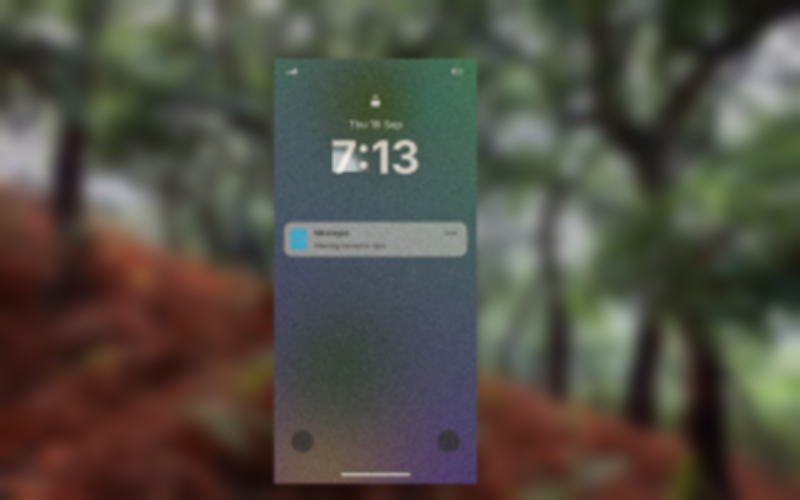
7:13
